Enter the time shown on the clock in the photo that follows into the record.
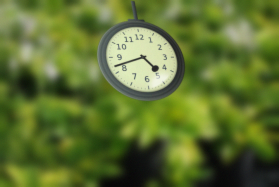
4:42
